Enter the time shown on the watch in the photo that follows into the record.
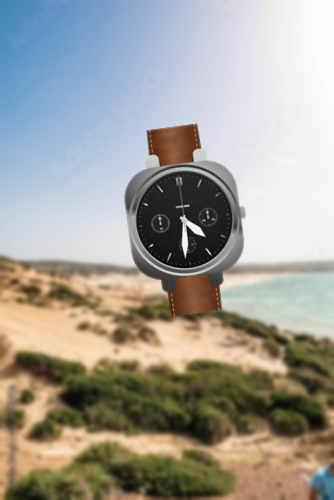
4:31
